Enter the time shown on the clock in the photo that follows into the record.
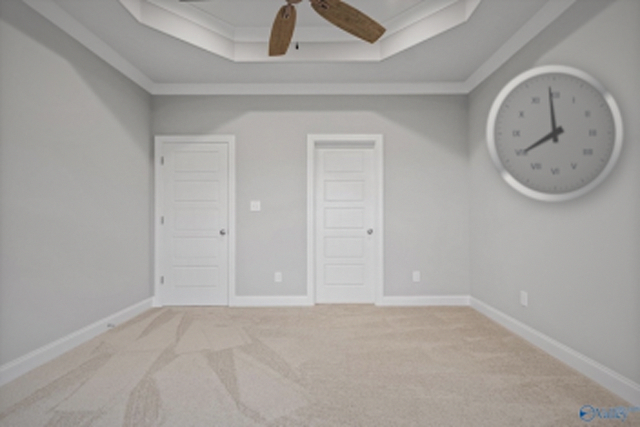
7:59
